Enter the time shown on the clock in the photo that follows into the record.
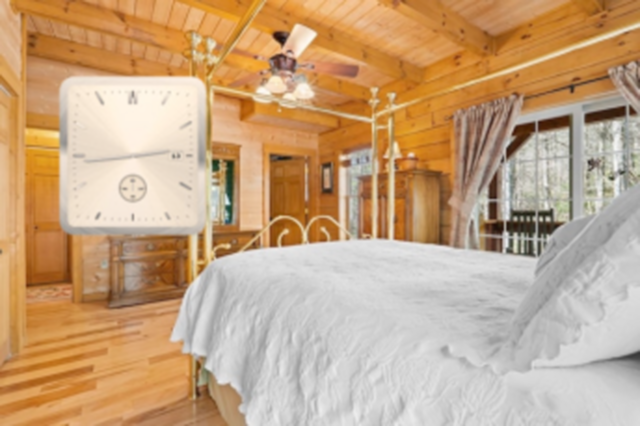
2:44
